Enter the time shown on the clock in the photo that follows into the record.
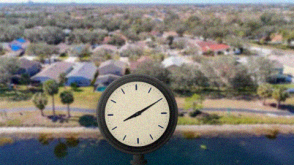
8:10
